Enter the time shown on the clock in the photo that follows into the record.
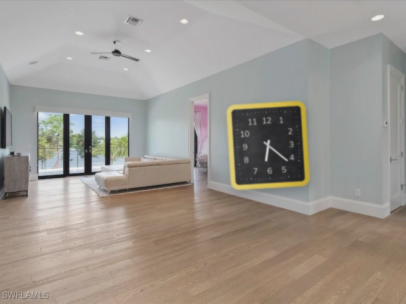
6:22
